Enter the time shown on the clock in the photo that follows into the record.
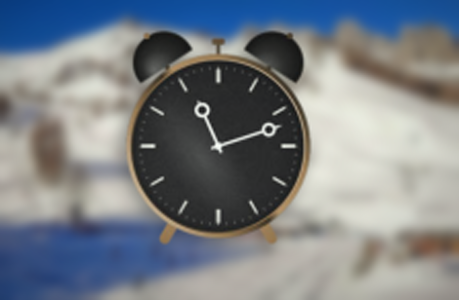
11:12
